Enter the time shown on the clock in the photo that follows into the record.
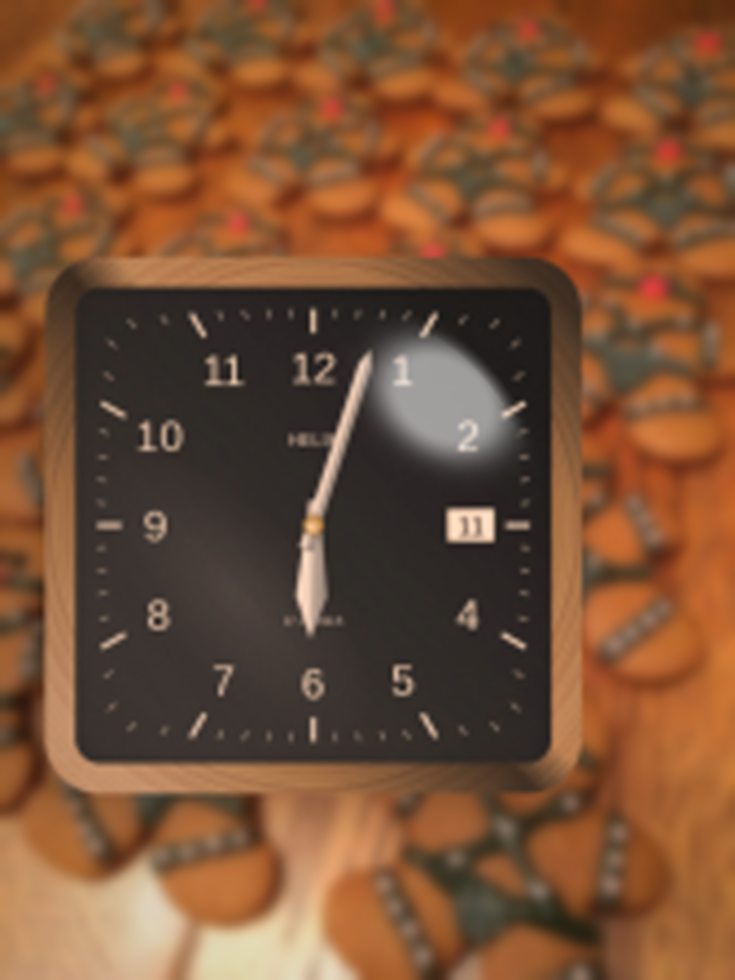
6:03
